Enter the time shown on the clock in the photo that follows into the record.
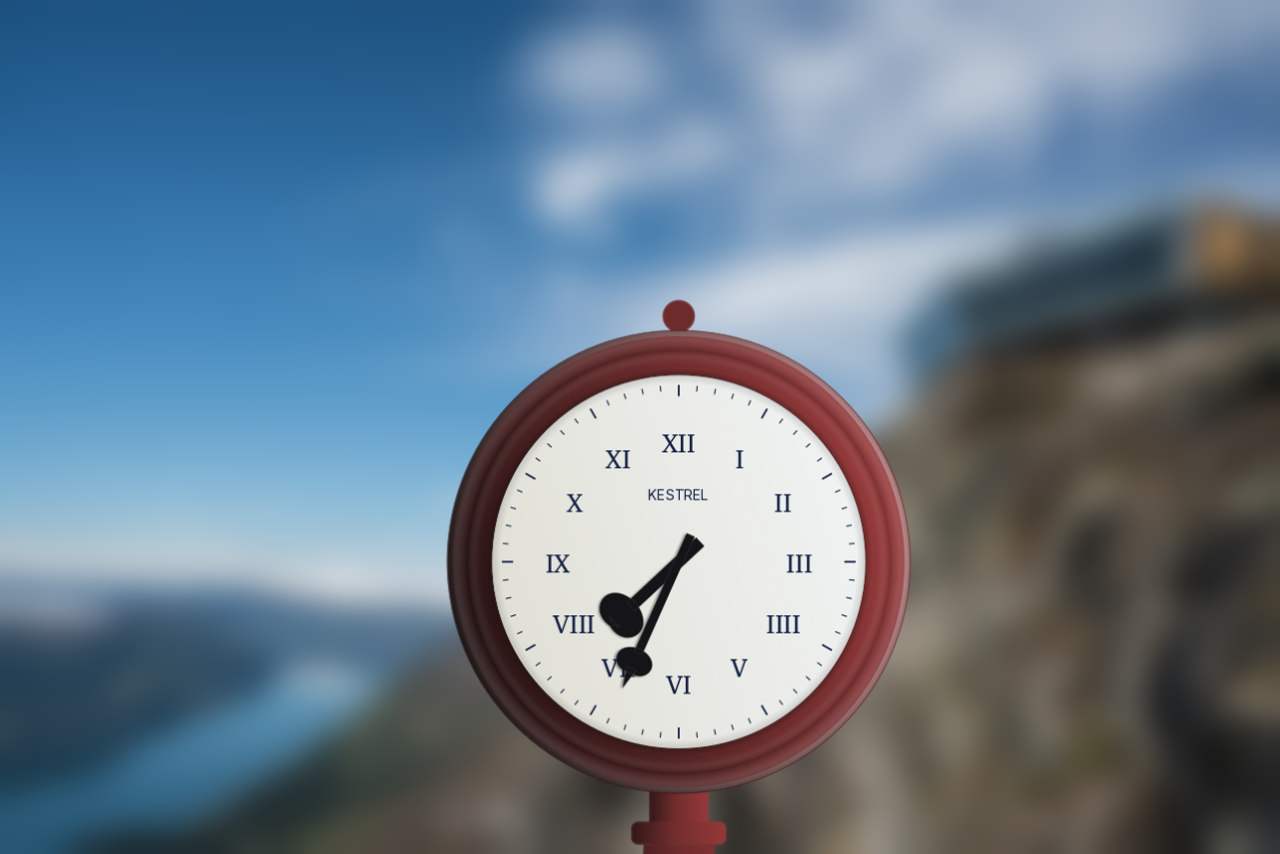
7:34
